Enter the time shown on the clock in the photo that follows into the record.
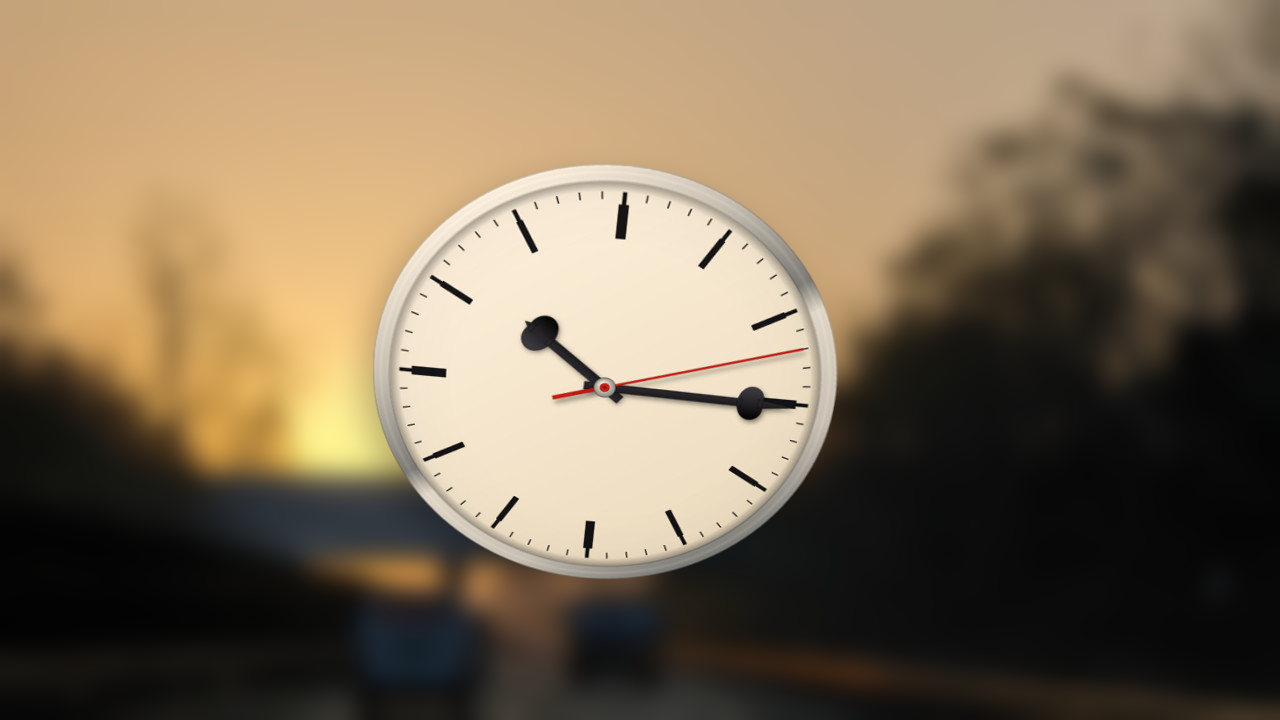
10:15:12
